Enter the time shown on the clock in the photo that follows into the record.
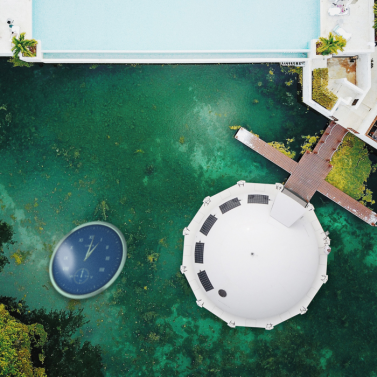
1:01
